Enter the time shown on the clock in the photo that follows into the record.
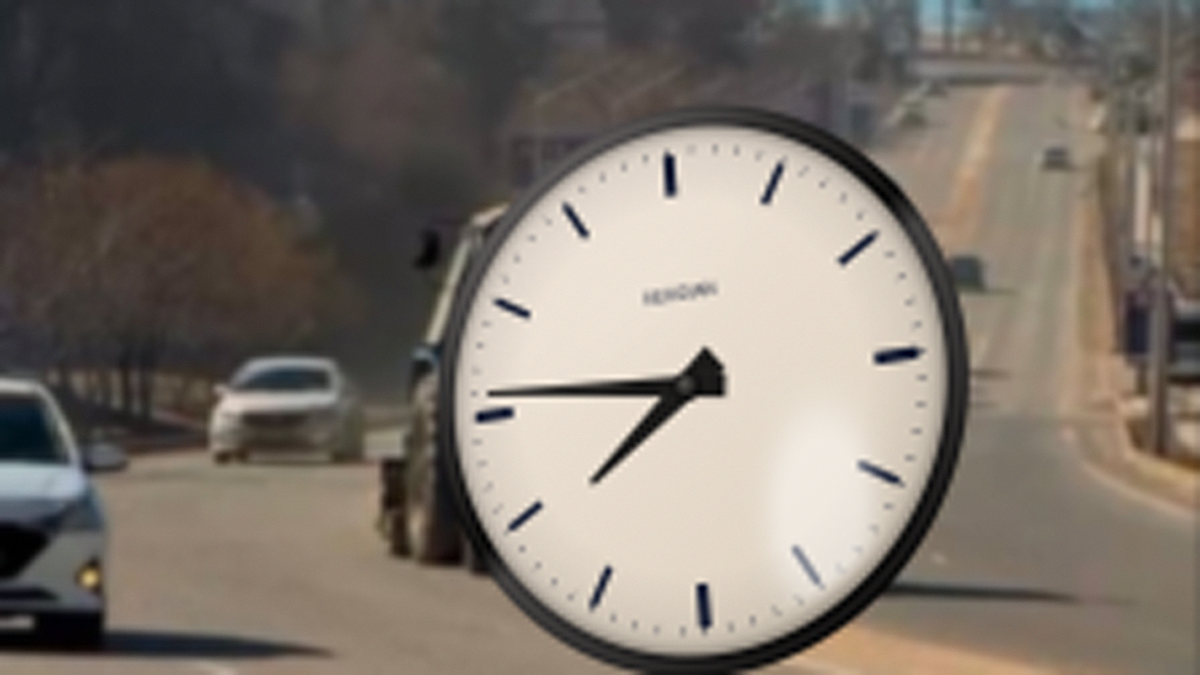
7:46
